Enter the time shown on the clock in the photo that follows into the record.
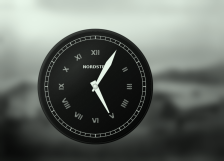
5:05
